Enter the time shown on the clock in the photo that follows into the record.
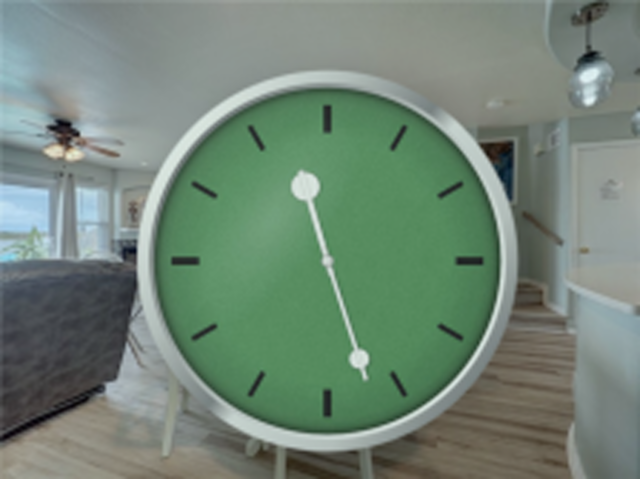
11:27
